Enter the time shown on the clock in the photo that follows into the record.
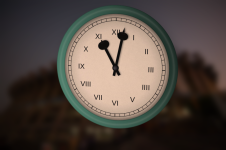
11:02
